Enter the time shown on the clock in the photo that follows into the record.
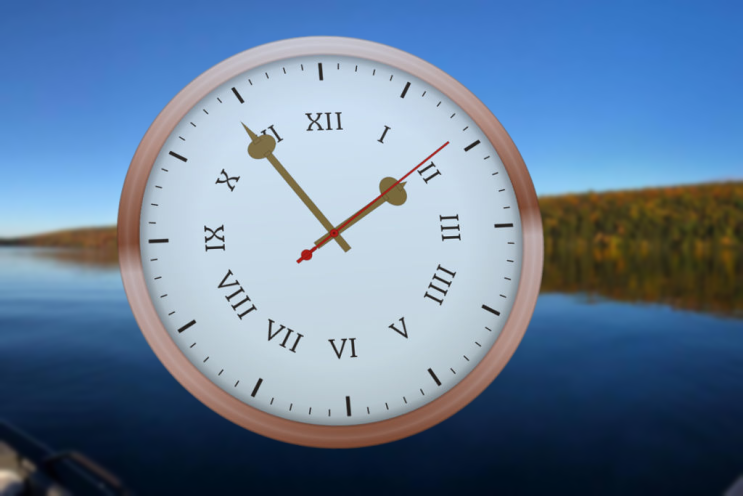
1:54:09
